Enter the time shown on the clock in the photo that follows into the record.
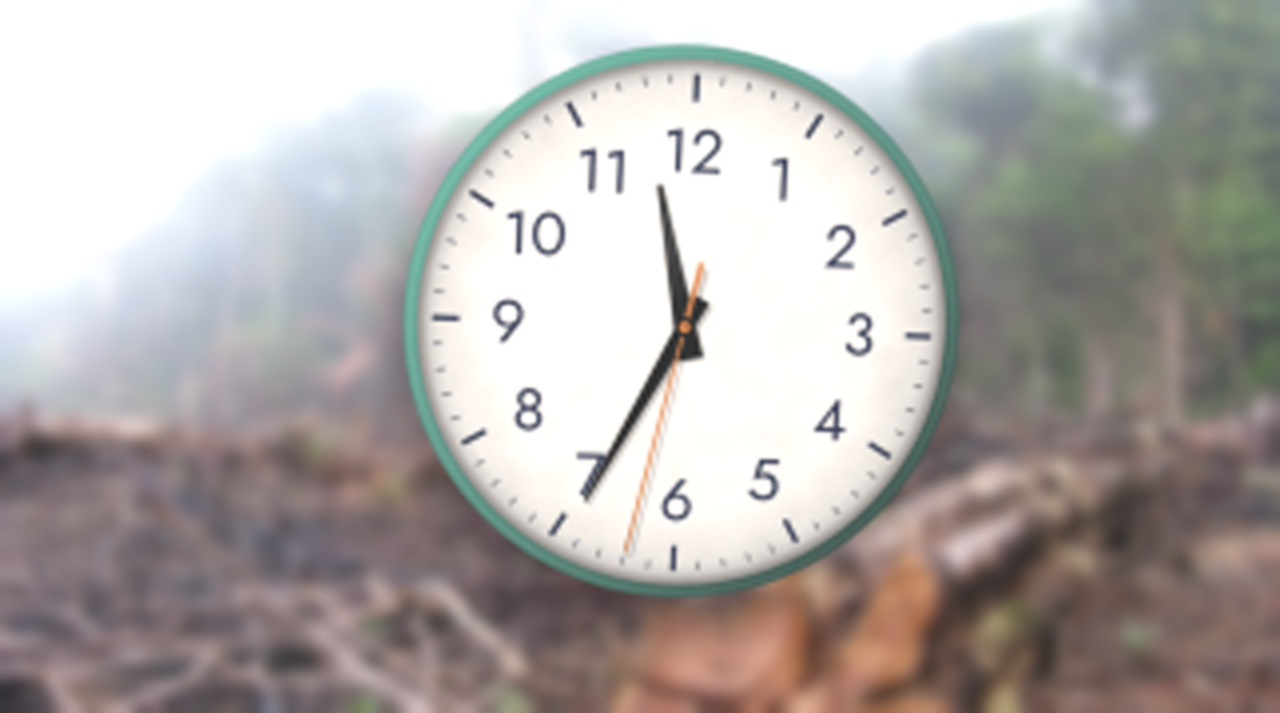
11:34:32
